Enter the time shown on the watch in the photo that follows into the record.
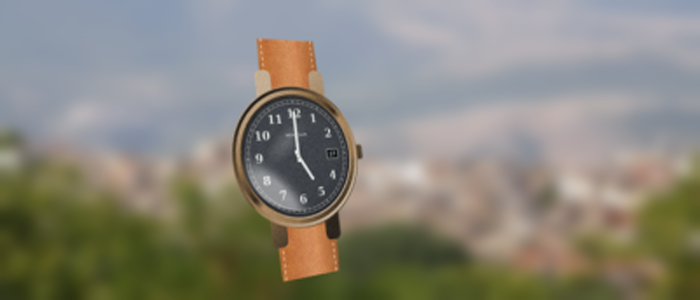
5:00
